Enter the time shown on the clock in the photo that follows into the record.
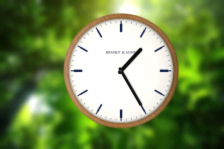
1:25
